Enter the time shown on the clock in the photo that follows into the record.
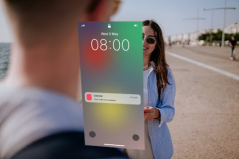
8:00
